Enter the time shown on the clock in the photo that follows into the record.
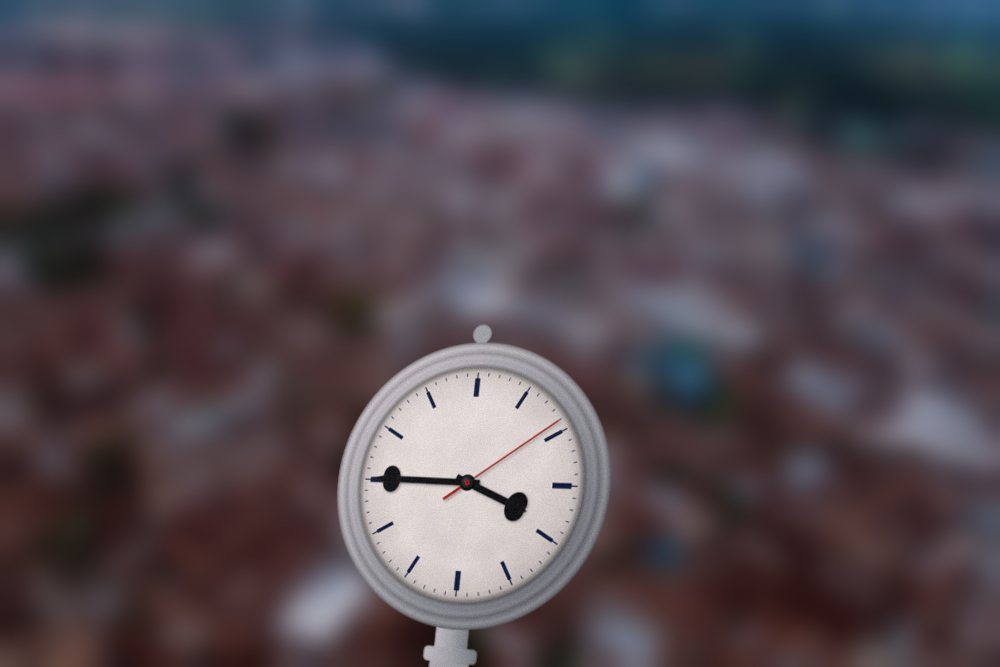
3:45:09
